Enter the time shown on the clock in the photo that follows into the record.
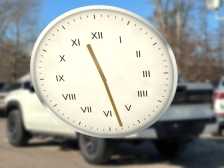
11:28
